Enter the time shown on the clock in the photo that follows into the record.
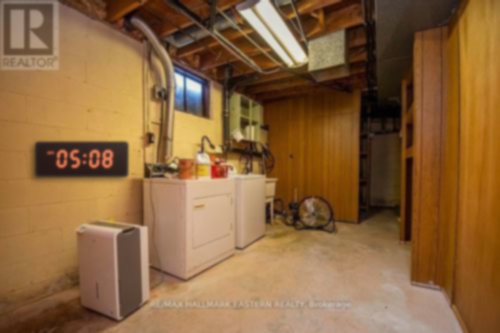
5:08
